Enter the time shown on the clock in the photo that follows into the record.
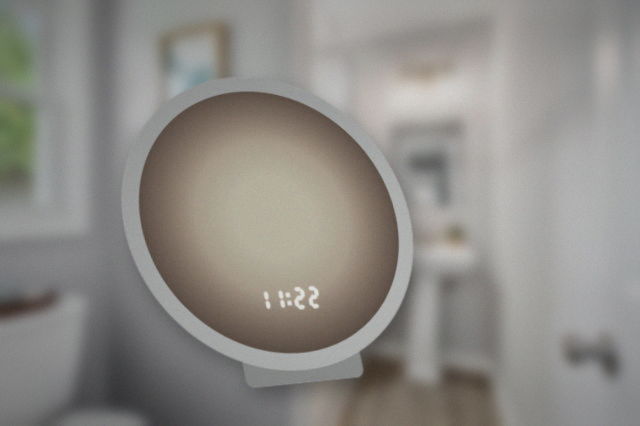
11:22
